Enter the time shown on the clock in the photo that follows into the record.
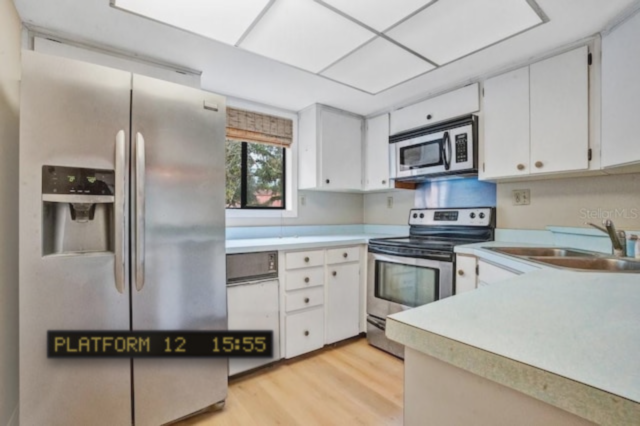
15:55
